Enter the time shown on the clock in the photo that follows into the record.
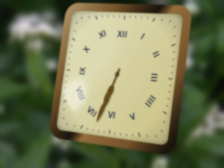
6:33
